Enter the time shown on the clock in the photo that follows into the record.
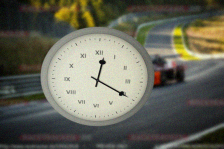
12:20
